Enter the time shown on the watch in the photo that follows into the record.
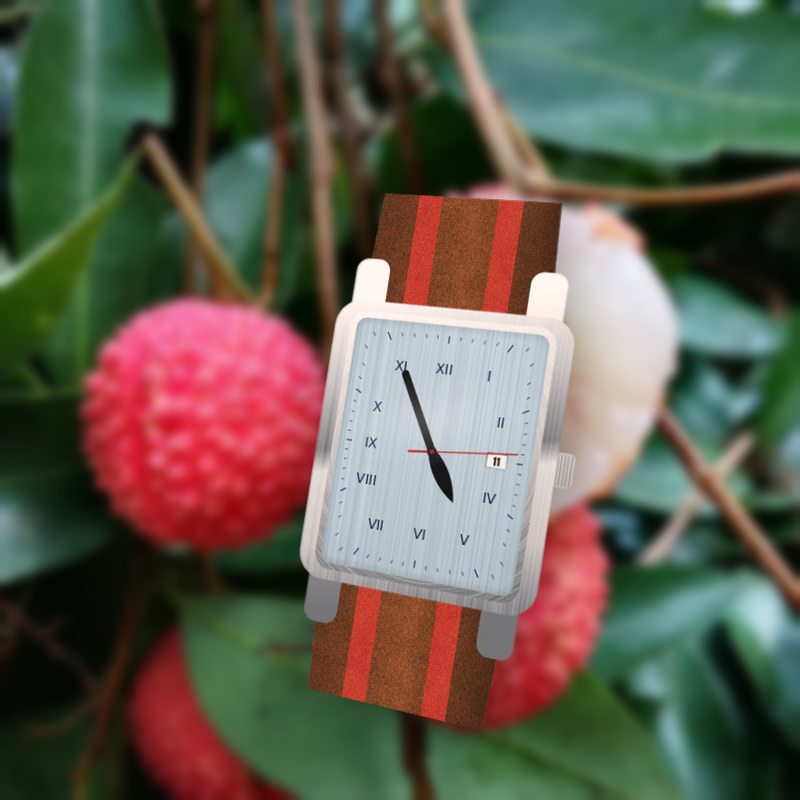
4:55:14
